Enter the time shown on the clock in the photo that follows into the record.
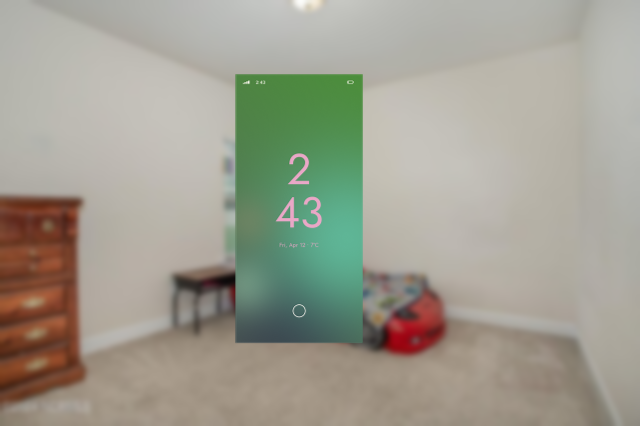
2:43
